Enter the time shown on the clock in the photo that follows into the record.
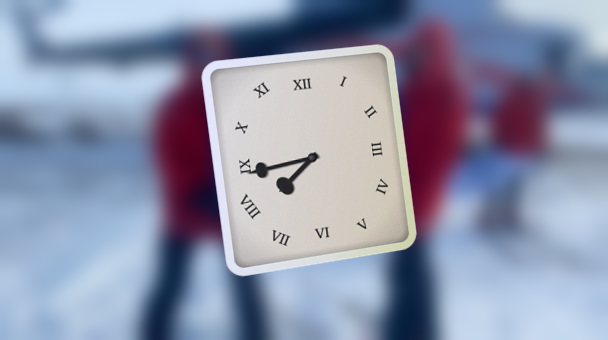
7:44
